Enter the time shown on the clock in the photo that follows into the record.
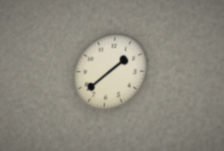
1:38
